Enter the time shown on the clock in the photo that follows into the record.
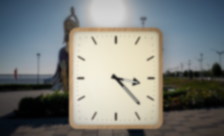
3:23
